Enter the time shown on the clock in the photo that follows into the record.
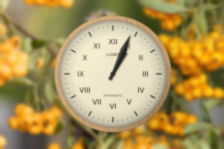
1:04
